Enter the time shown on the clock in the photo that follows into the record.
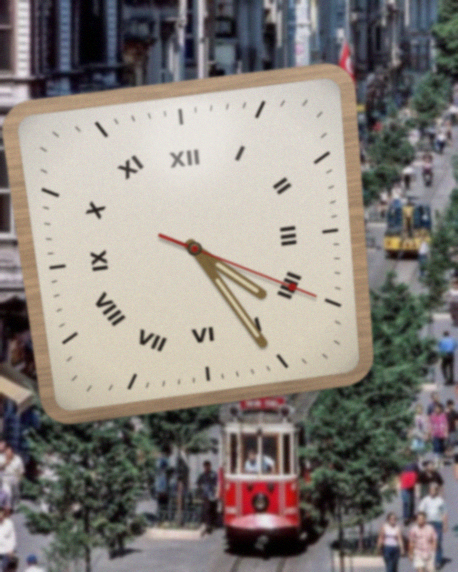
4:25:20
